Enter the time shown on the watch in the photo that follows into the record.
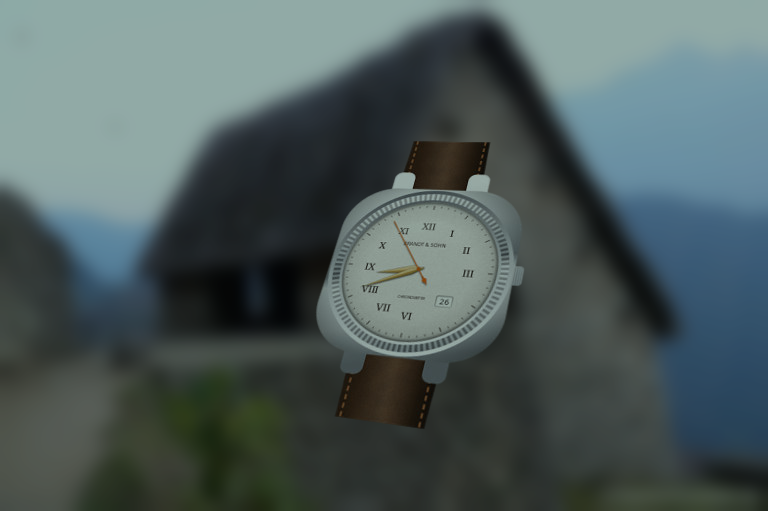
8:40:54
